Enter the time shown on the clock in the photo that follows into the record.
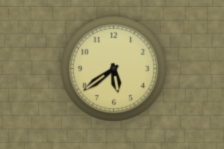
5:39
